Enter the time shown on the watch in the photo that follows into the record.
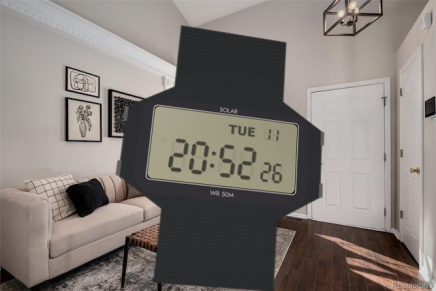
20:52:26
